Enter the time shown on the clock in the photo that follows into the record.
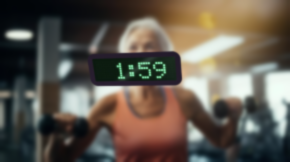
1:59
